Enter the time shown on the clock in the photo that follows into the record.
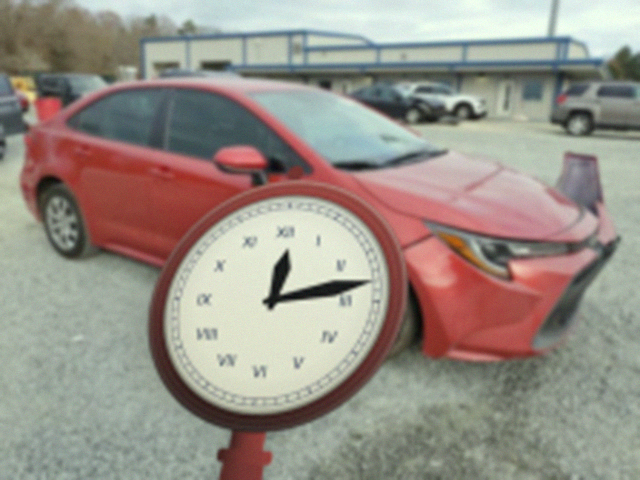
12:13
